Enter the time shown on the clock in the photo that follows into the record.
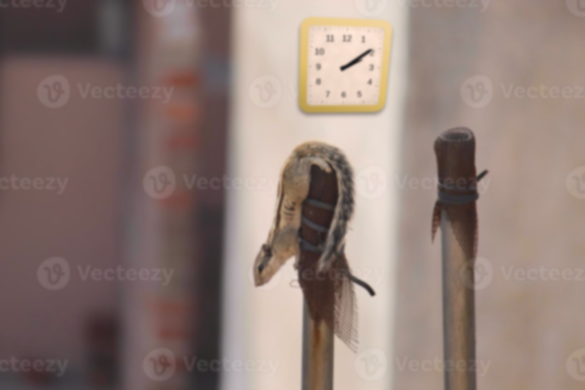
2:09
